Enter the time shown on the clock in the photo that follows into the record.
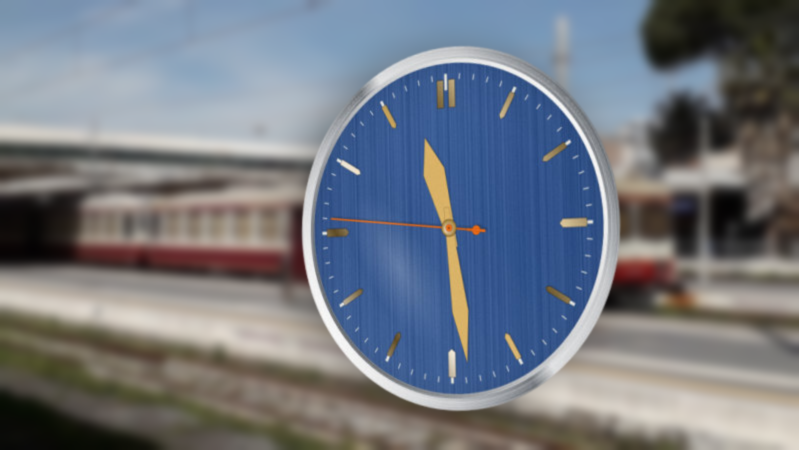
11:28:46
